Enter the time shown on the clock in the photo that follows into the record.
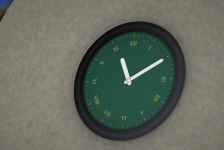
11:10
